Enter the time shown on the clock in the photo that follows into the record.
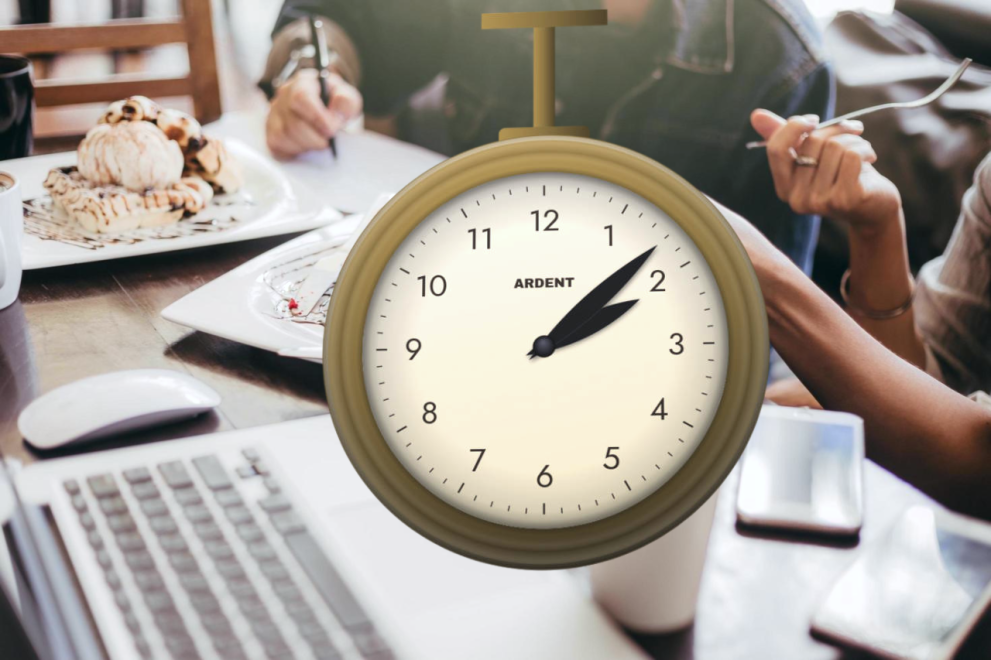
2:08
